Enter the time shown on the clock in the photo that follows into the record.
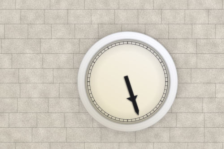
5:27
